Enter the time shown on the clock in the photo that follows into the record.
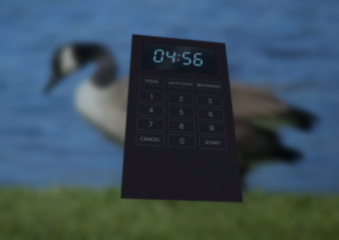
4:56
